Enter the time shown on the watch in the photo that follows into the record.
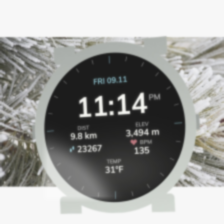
11:14
